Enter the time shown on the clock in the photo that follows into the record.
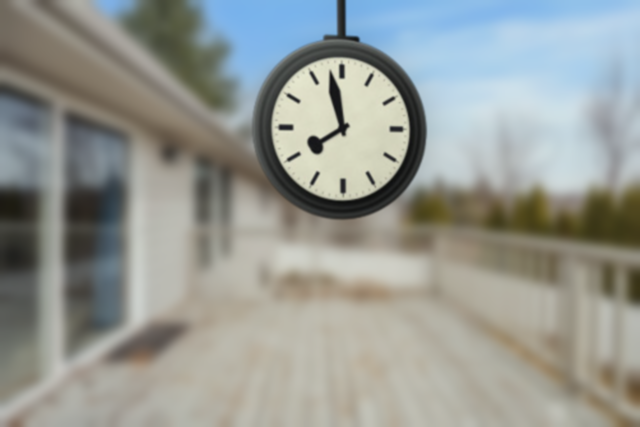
7:58
